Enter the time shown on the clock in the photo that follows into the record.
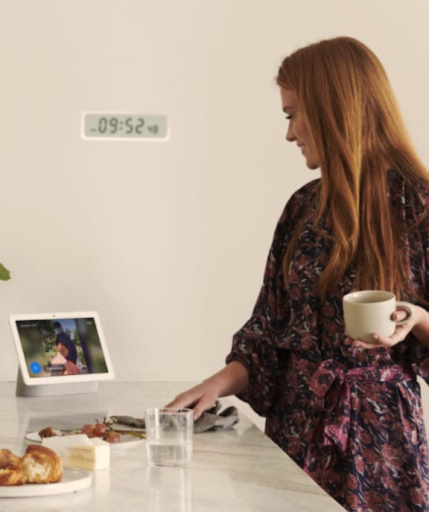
9:52
